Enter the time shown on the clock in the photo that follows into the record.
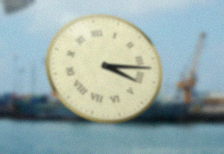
4:17
